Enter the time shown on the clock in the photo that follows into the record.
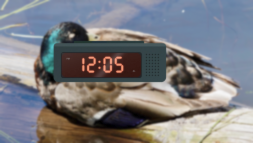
12:05
